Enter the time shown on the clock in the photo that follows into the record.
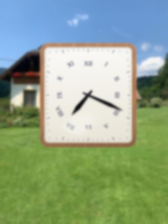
7:19
